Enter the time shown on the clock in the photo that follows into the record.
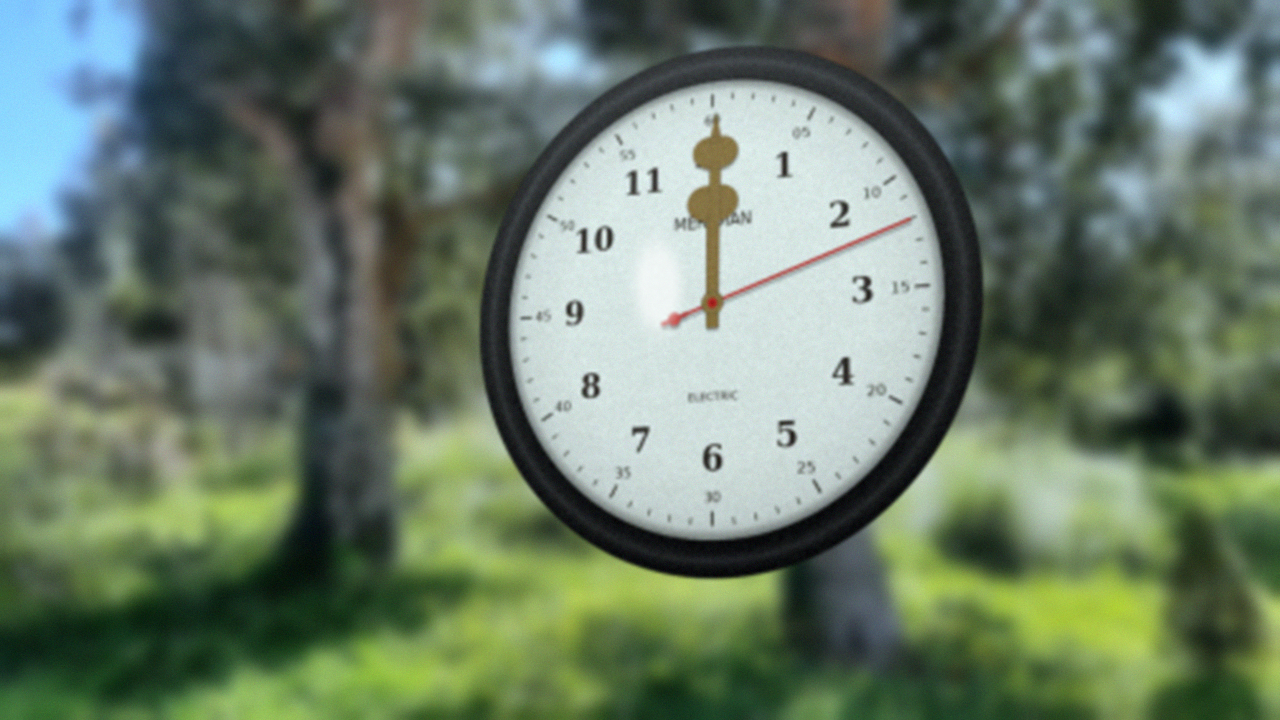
12:00:12
